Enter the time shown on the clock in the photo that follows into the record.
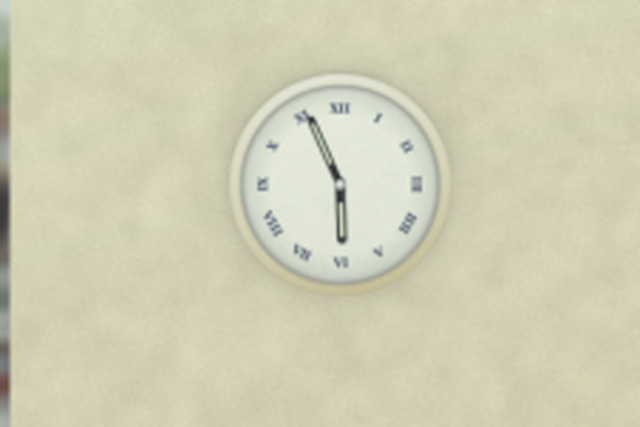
5:56
